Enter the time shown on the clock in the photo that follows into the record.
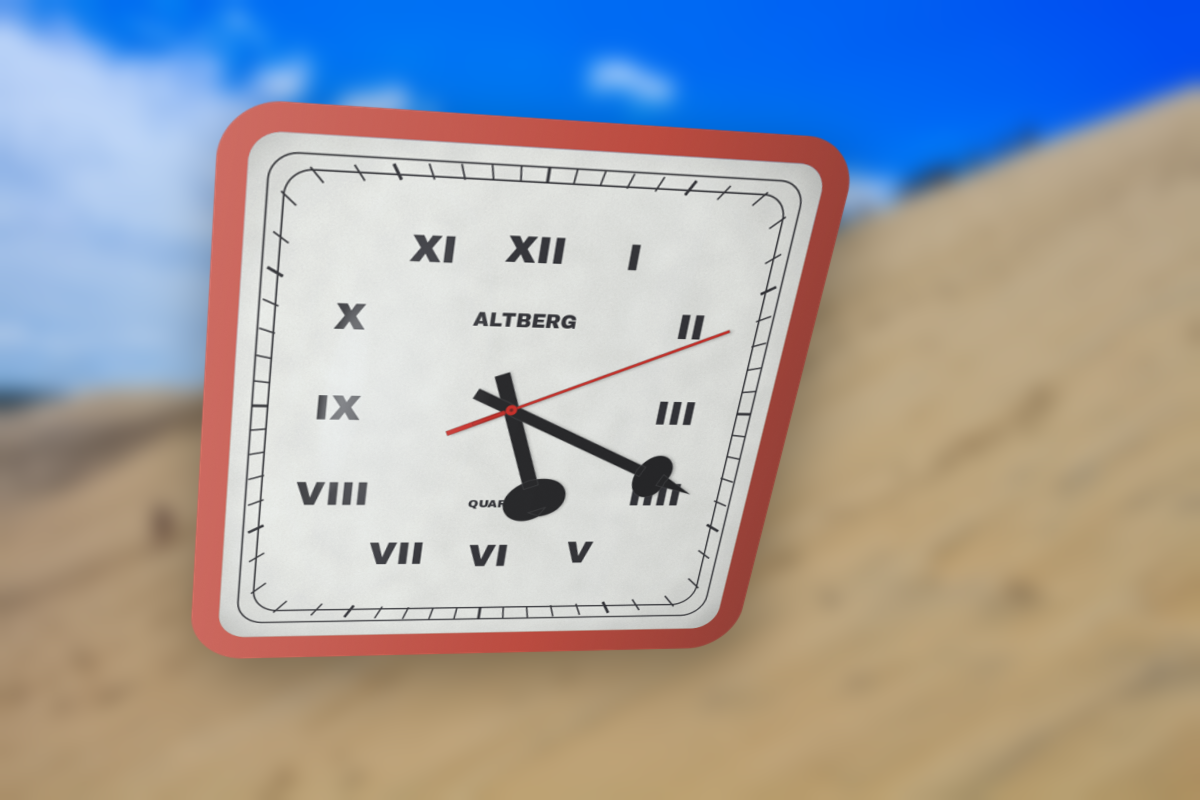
5:19:11
